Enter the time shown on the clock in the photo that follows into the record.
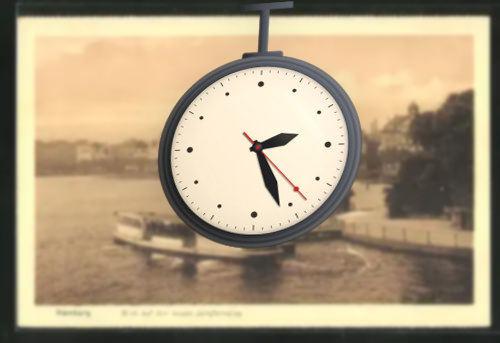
2:26:23
